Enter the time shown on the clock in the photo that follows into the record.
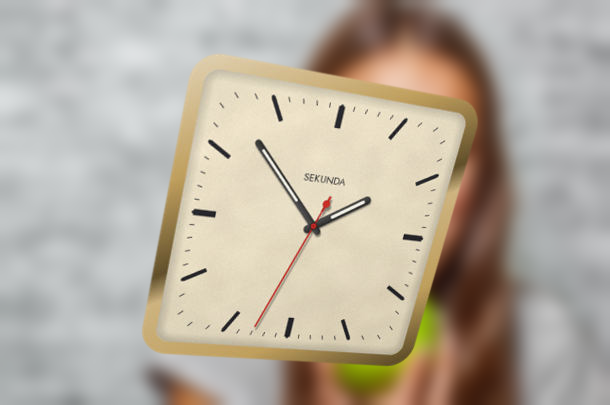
1:52:33
